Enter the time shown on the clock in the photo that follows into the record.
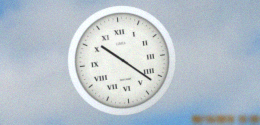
10:22
